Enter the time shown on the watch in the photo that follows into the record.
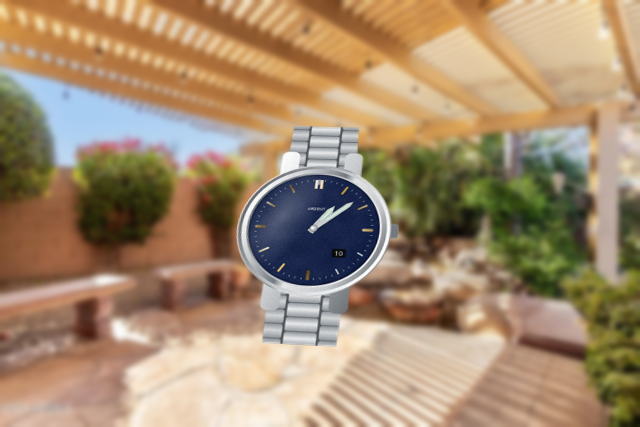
1:08
